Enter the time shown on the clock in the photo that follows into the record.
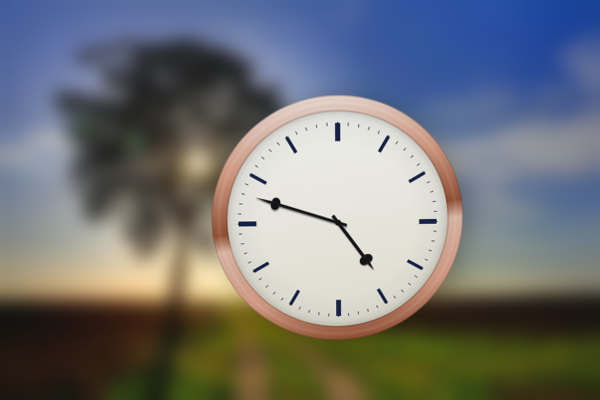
4:48
